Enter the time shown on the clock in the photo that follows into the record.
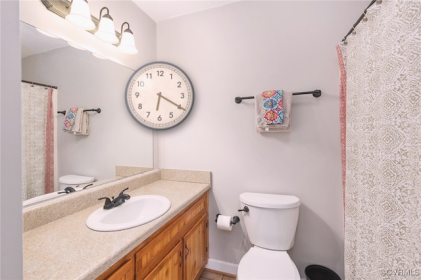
6:20
